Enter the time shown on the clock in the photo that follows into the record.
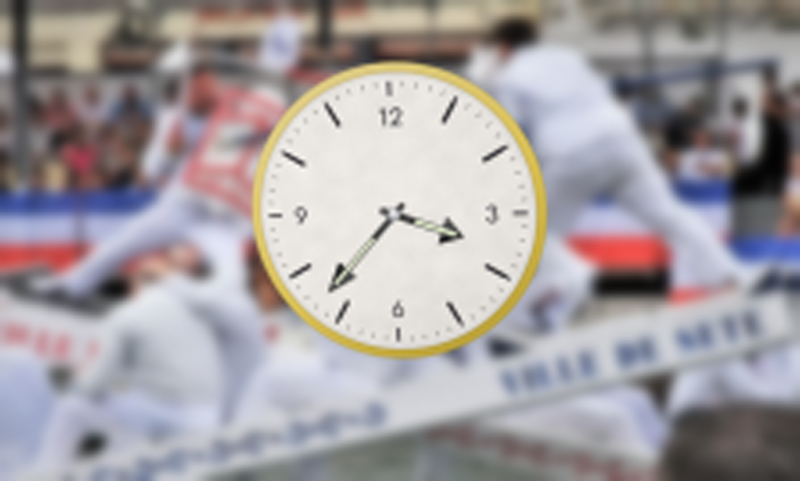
3:37
